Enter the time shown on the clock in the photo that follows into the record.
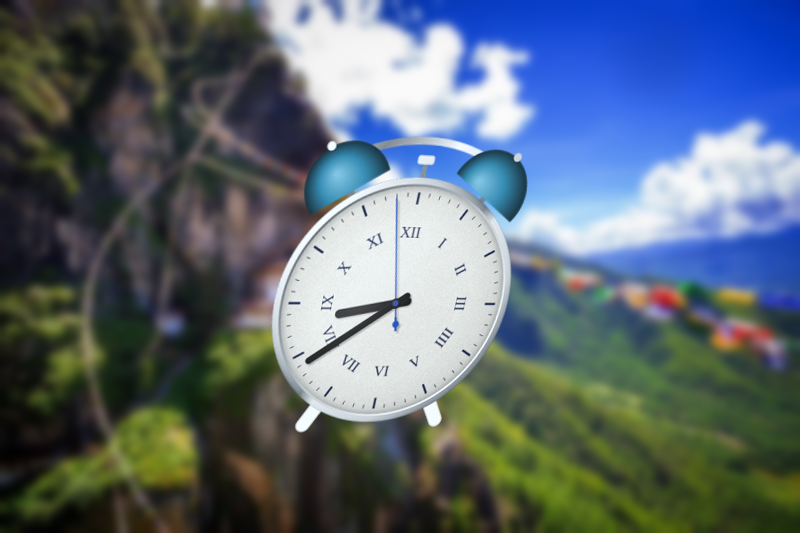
8:38:58
